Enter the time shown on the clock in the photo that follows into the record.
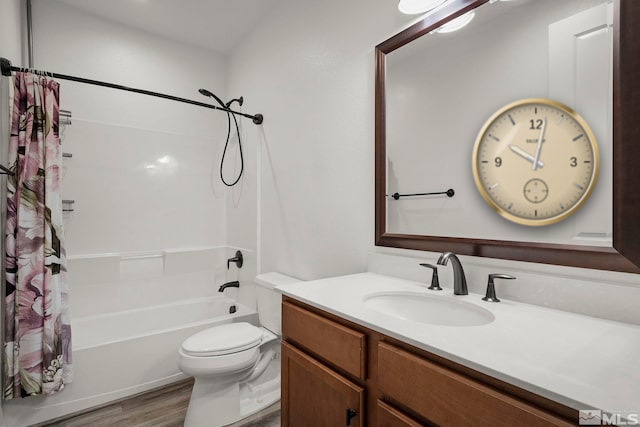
10:02
